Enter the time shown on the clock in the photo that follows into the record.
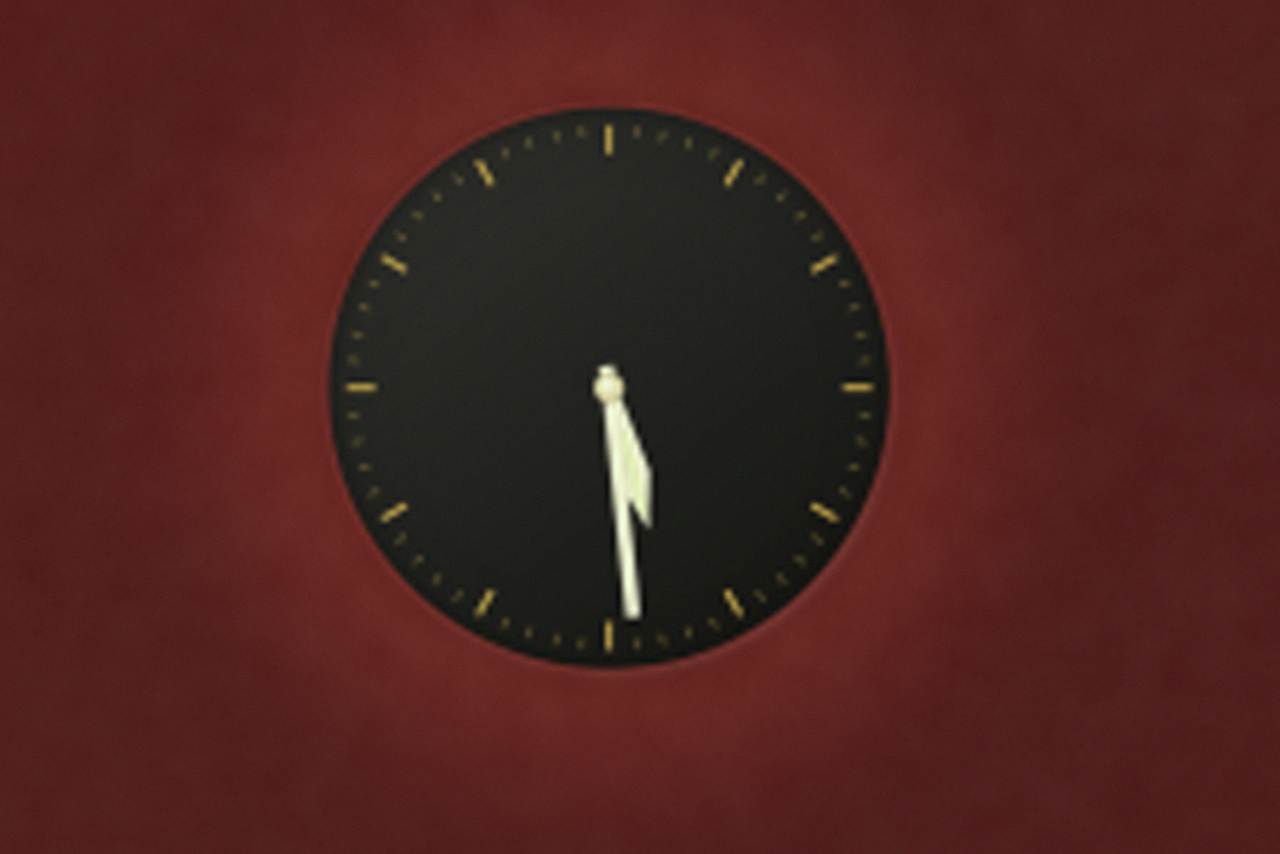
5:29
